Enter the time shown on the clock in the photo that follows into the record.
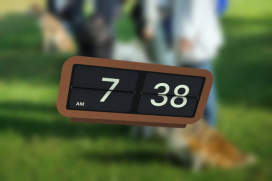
7:38
